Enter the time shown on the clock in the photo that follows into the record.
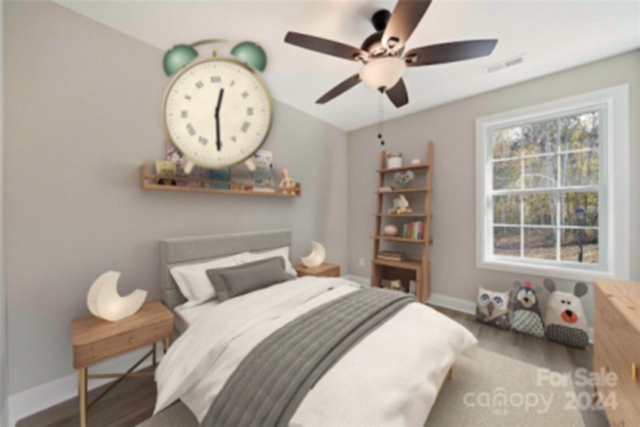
12:30
